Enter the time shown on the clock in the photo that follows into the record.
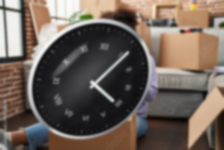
4:06
